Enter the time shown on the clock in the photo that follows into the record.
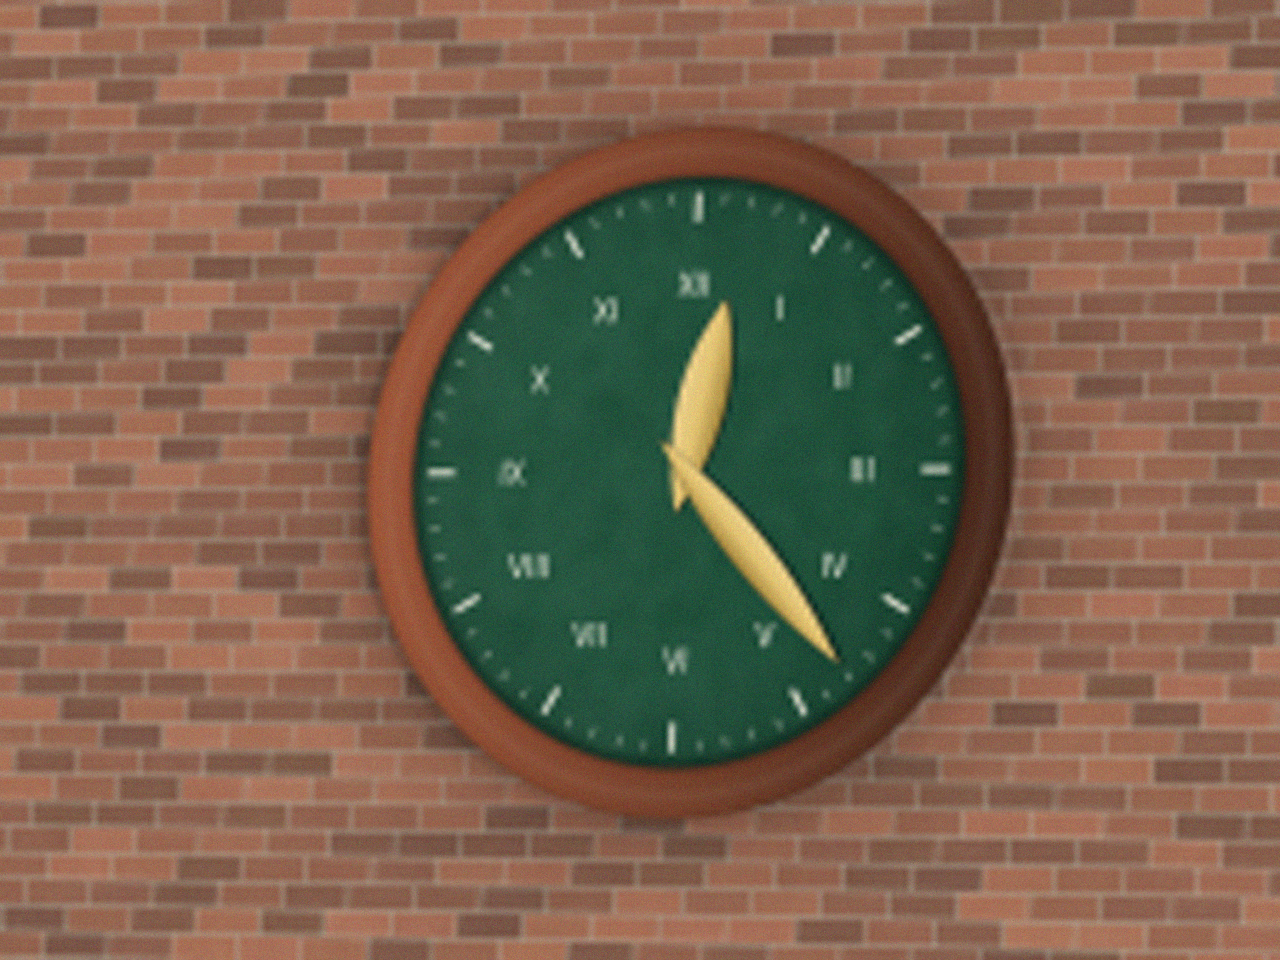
12:23
